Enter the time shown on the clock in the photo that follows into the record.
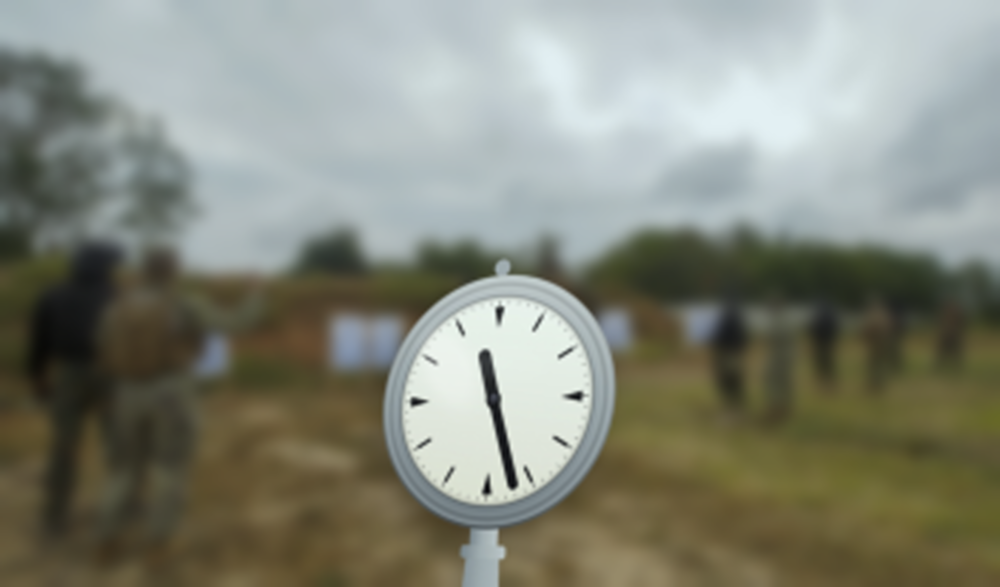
11:27
